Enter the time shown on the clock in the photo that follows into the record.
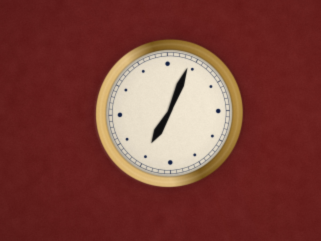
7:04
